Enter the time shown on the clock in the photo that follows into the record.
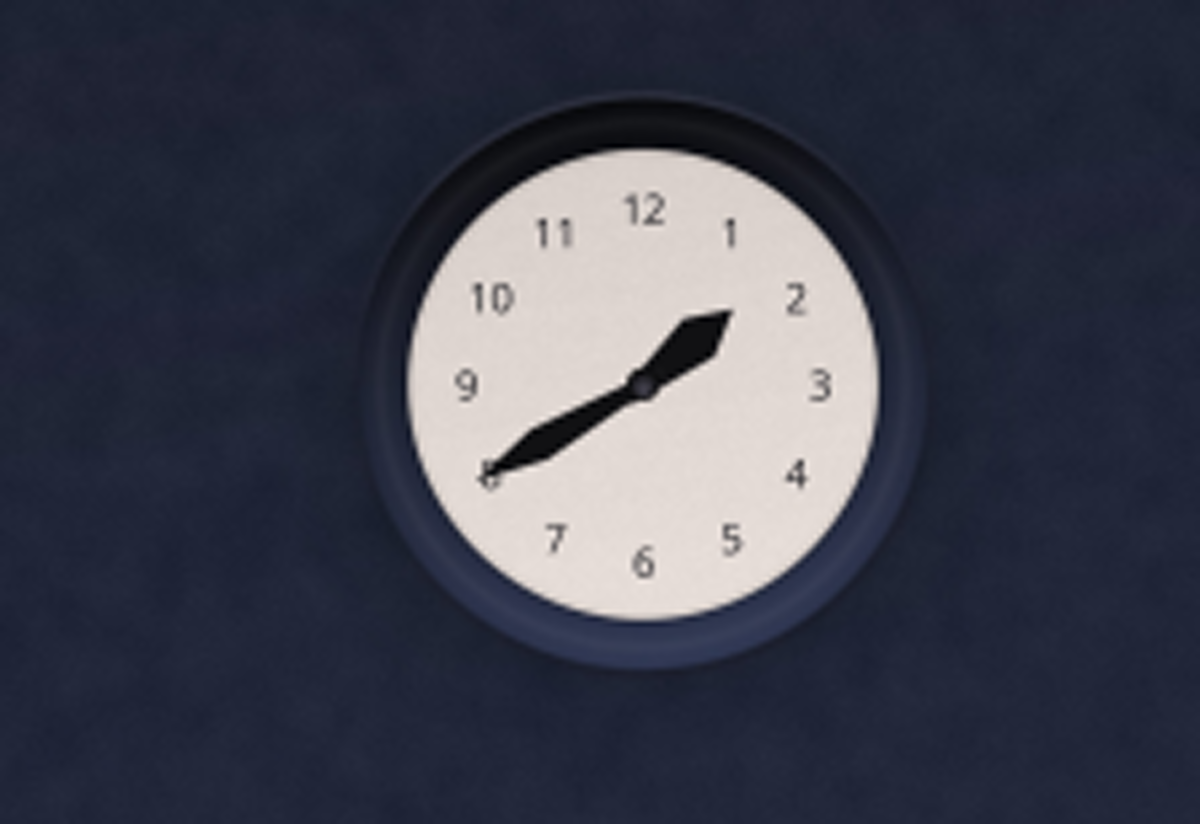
1:40
